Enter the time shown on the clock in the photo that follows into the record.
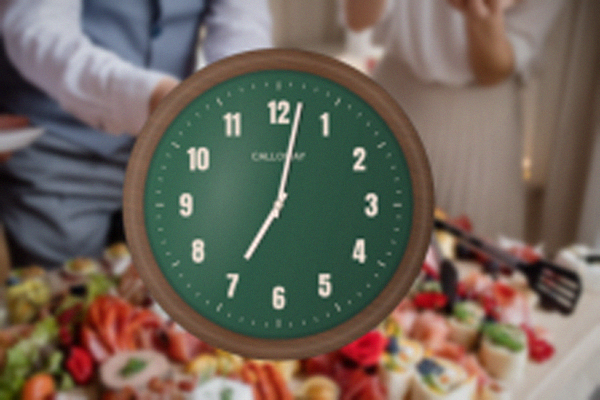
7:02
